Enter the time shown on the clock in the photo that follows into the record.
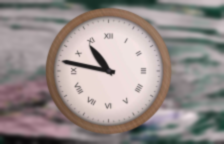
10:47
